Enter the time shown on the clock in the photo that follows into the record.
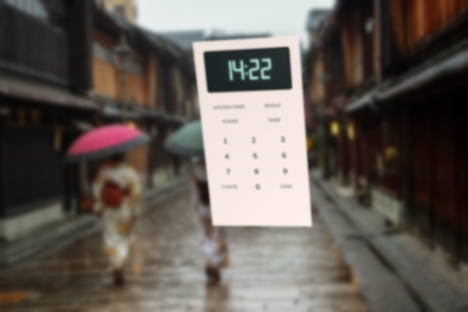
14:22
